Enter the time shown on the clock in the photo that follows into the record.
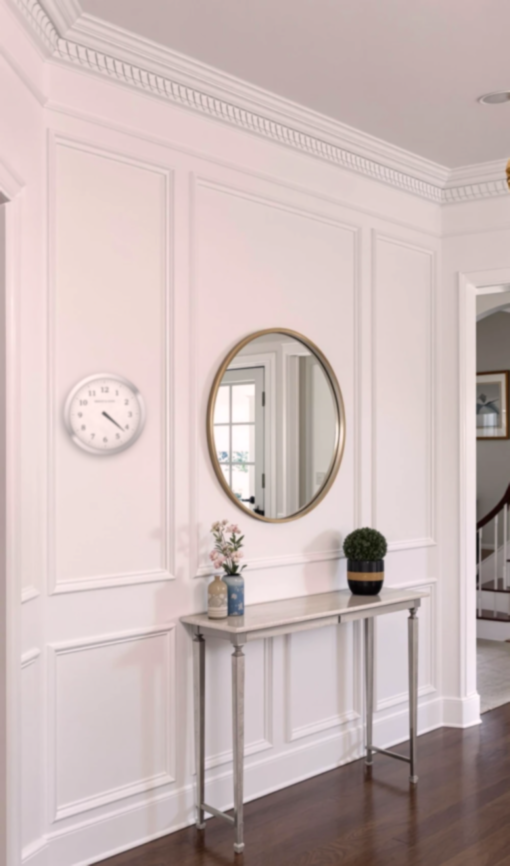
4:22
